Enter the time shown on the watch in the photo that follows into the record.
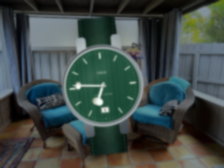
6:46
